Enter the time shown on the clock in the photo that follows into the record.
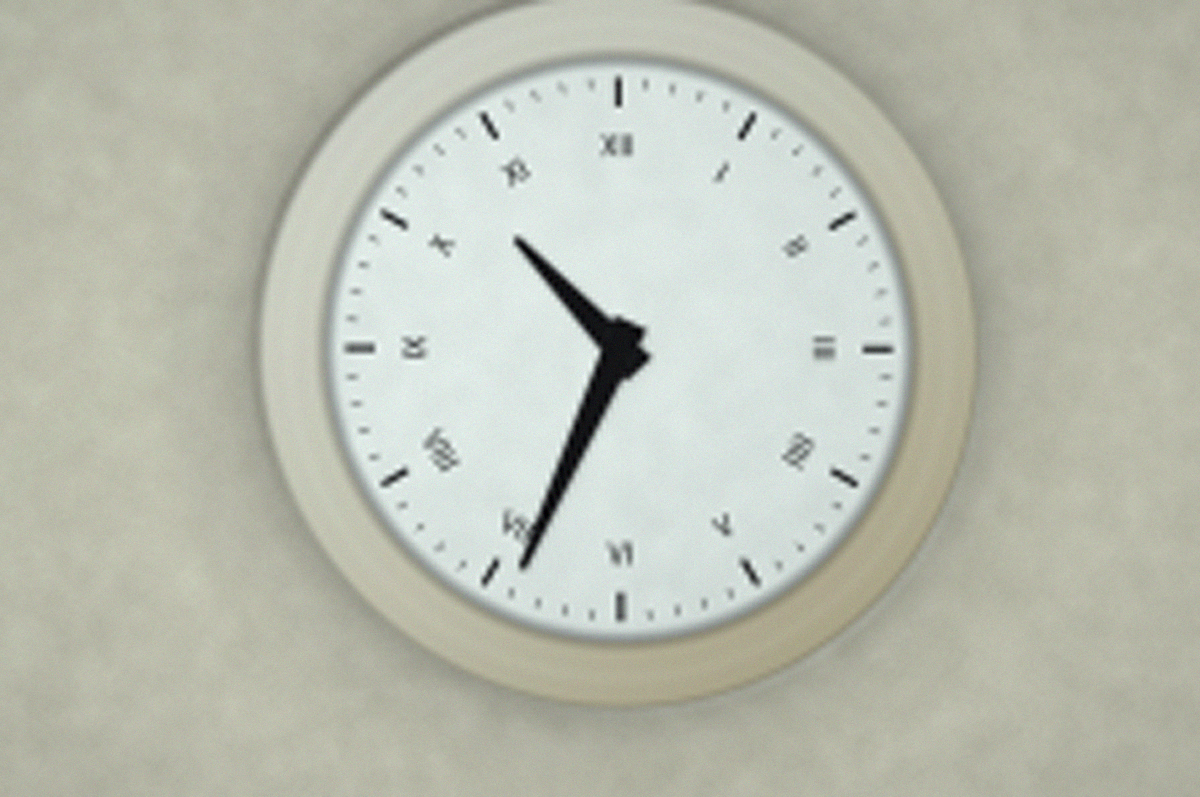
10:34
